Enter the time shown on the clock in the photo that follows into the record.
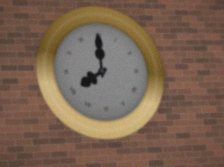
8:00
